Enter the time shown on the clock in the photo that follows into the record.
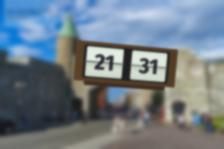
21:31
